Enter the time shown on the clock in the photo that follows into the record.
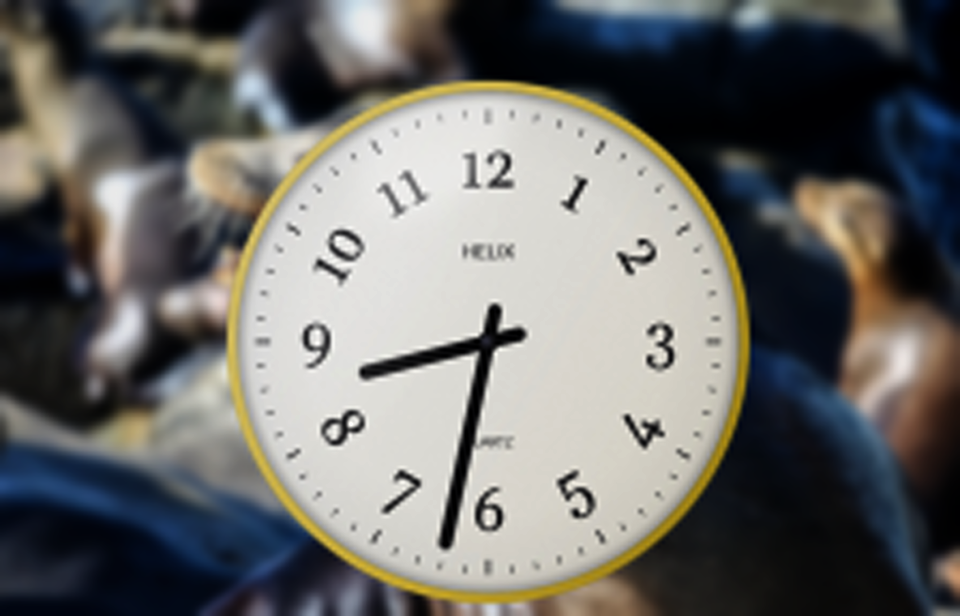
8:32
